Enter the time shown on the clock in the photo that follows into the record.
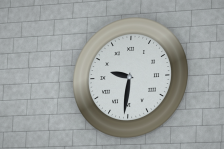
9:31
